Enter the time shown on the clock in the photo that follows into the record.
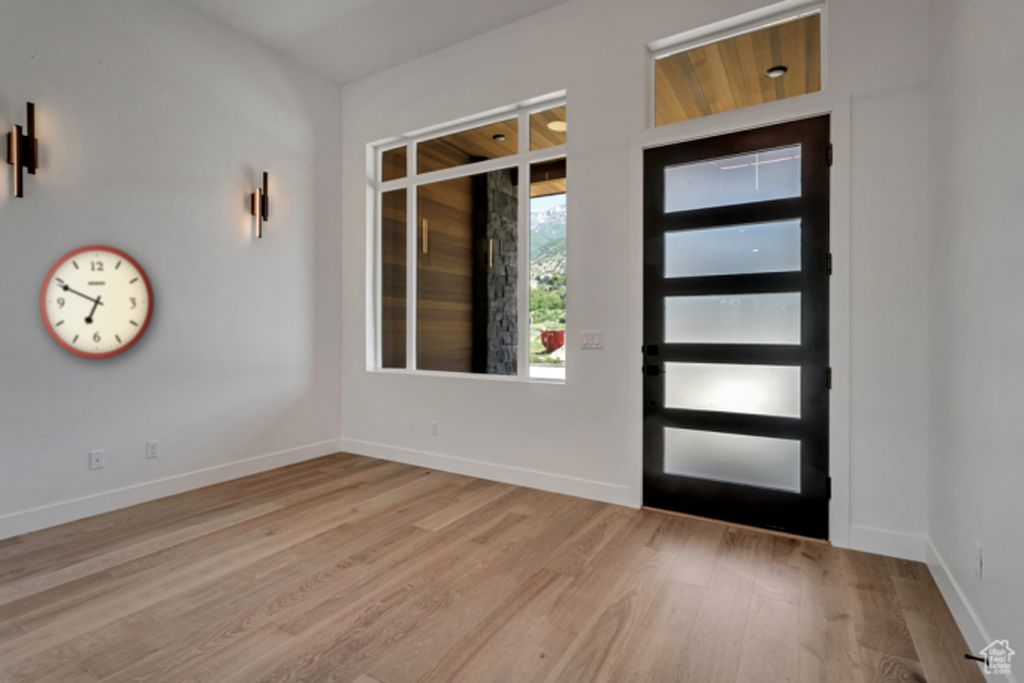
6:49
